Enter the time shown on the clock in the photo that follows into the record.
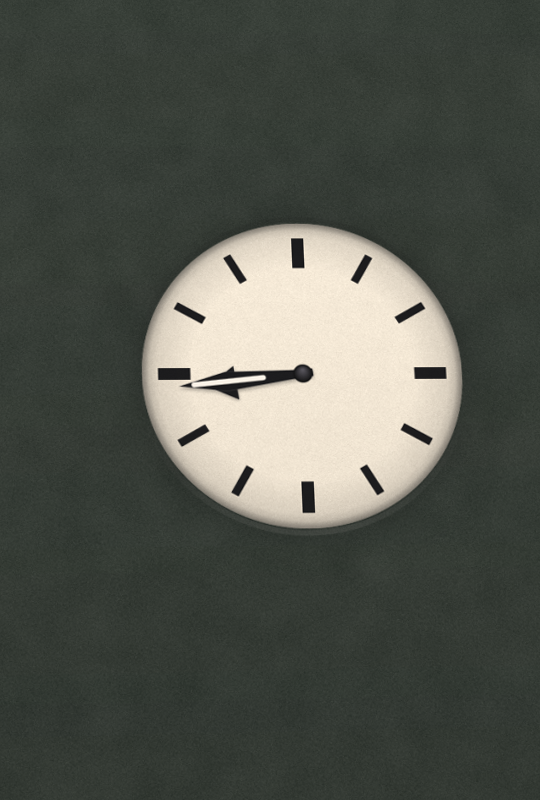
8:44
